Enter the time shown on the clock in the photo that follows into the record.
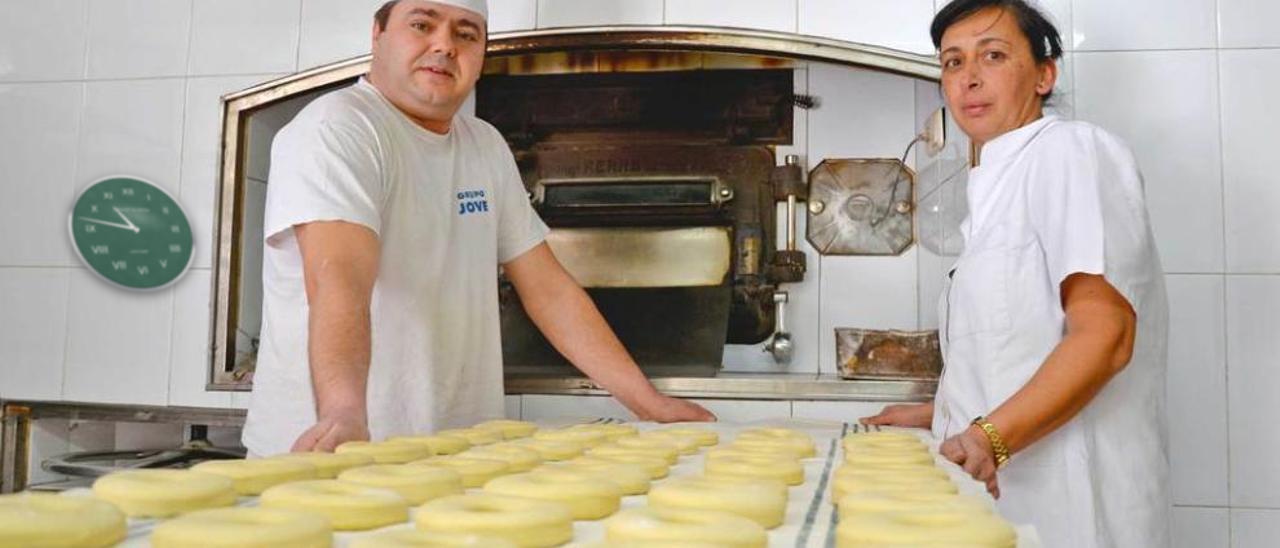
10:47
